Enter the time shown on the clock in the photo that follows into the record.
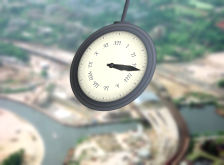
3:16
